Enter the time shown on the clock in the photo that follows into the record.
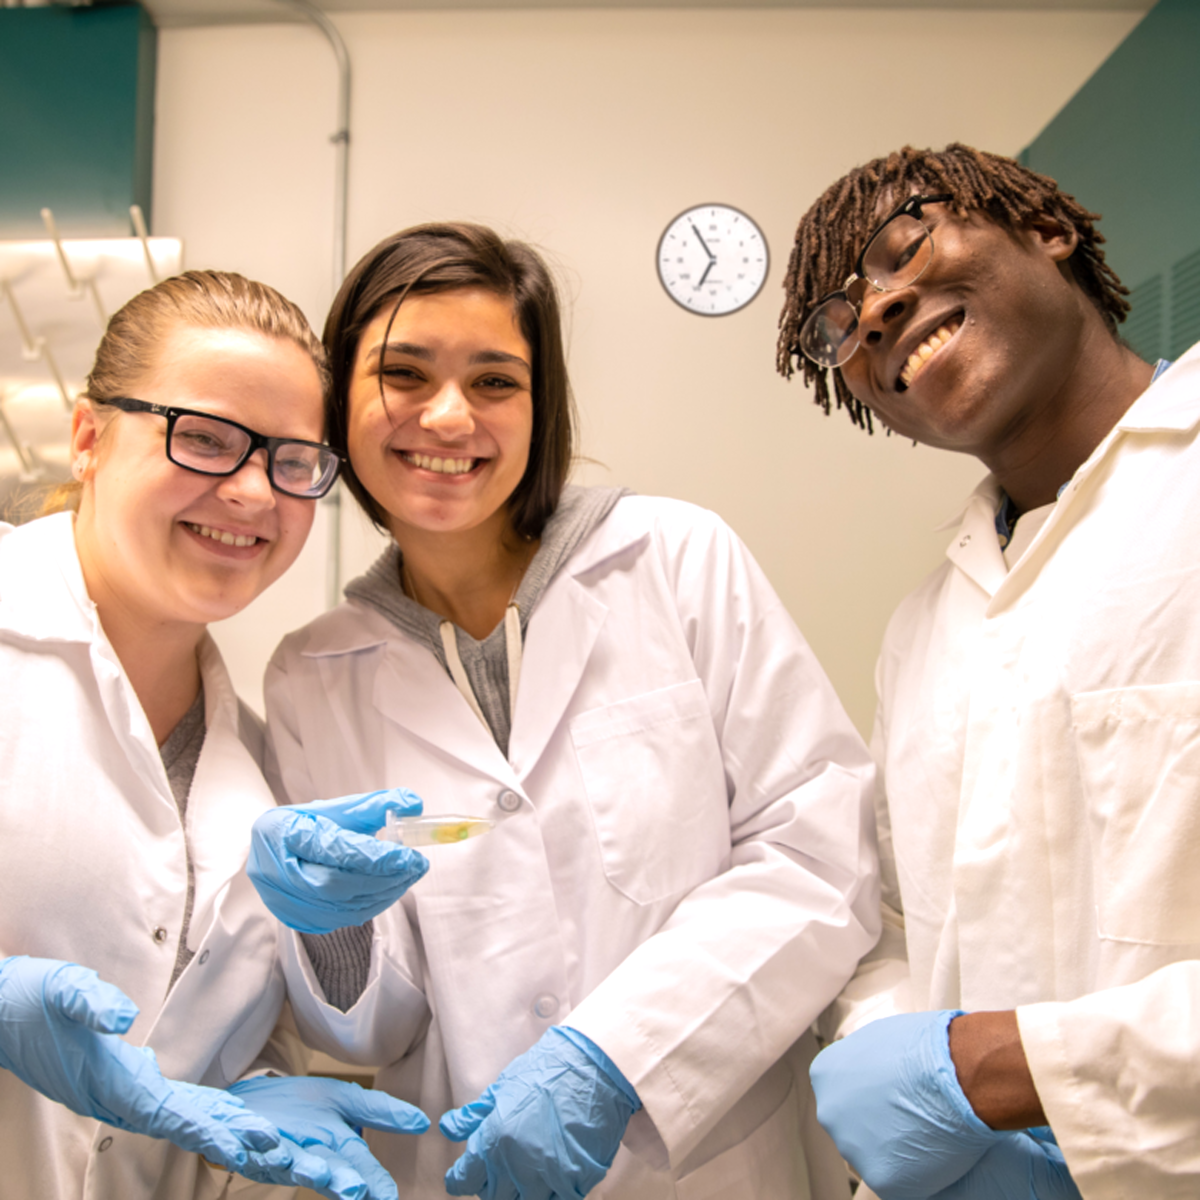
6:55
